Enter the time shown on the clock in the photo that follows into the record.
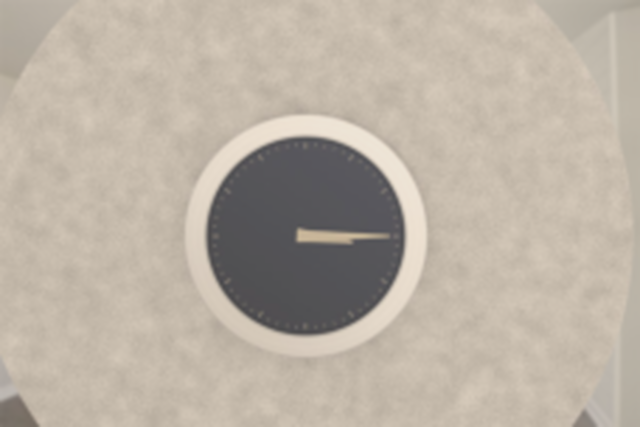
3:15
